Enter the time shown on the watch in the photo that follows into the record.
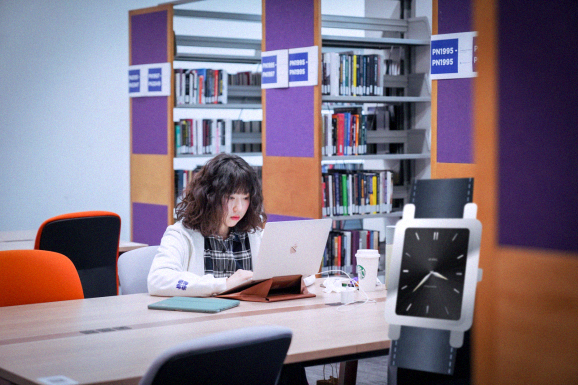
3:37
